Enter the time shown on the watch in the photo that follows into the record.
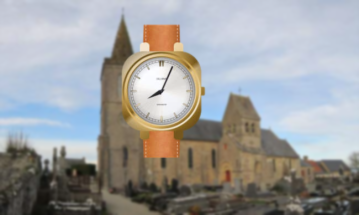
8:04
